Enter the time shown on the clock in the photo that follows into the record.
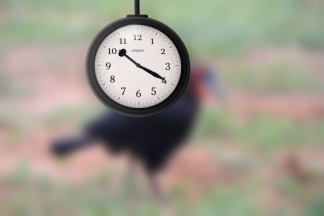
10:20
